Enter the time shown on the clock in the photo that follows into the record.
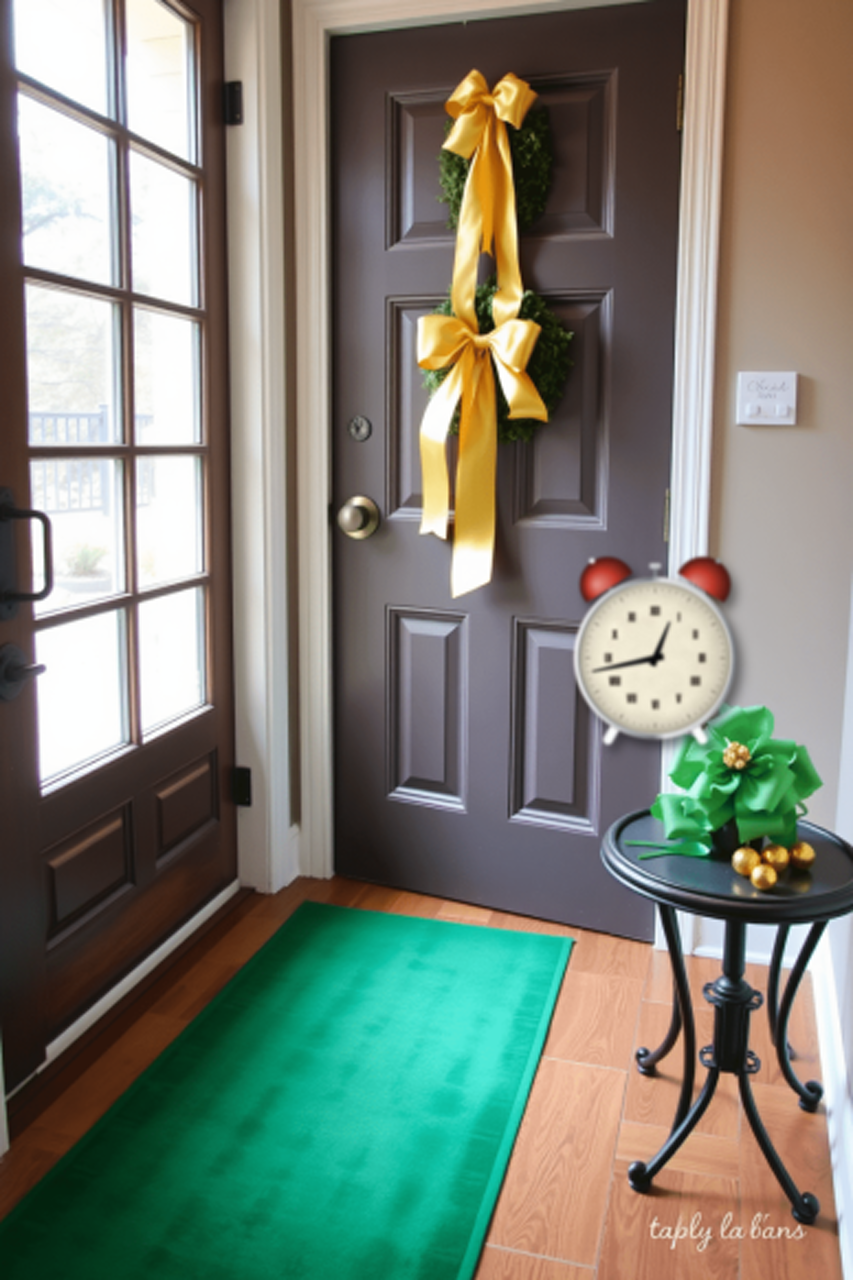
12:43
